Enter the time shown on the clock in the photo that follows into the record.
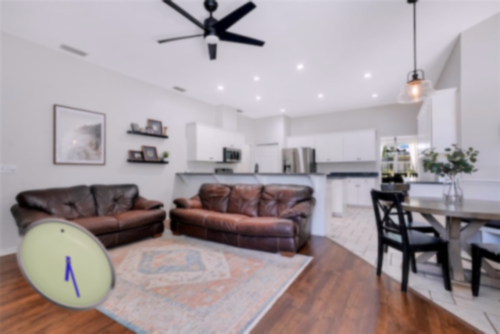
6:29
